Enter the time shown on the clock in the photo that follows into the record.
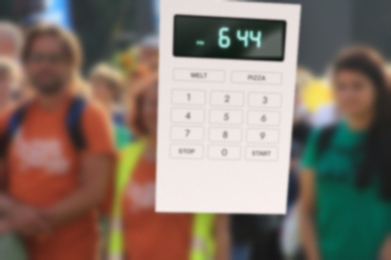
6:44
